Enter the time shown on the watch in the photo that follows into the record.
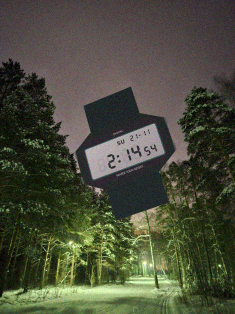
2:14:54
